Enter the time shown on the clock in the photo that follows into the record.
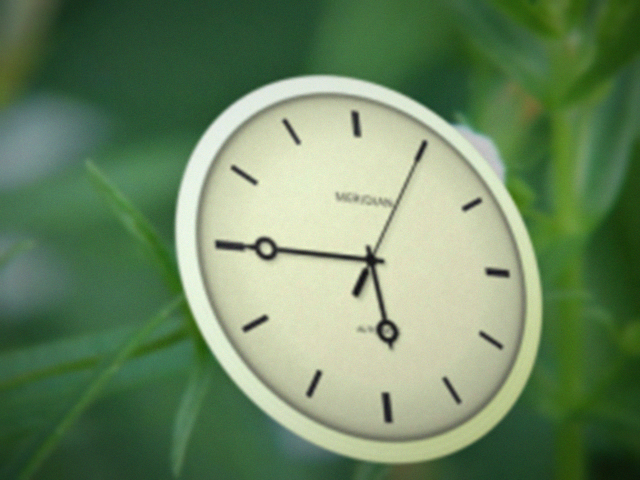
5:45:05
